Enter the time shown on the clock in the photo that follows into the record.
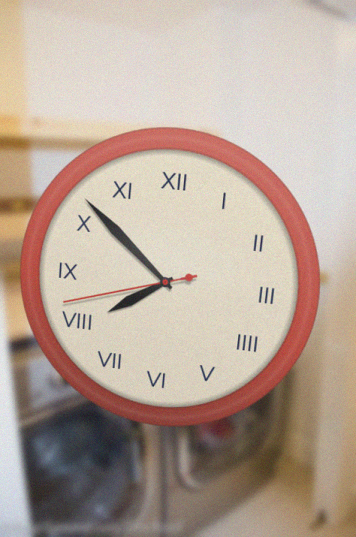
7:51:42
